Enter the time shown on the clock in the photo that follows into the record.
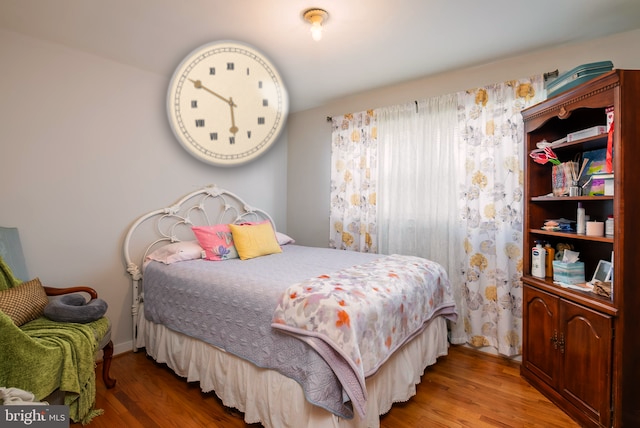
5:50
